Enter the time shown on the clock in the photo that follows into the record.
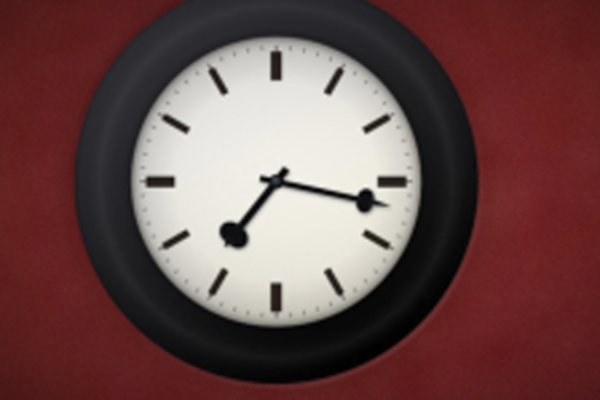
7:17
